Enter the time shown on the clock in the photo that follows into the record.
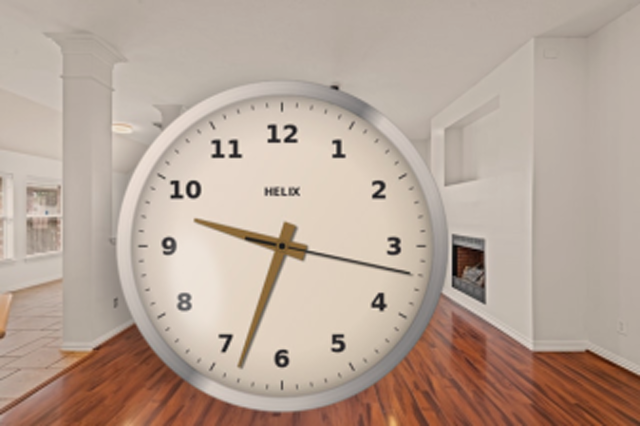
9:33:17
